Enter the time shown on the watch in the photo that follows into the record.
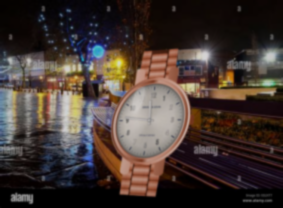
11:46
